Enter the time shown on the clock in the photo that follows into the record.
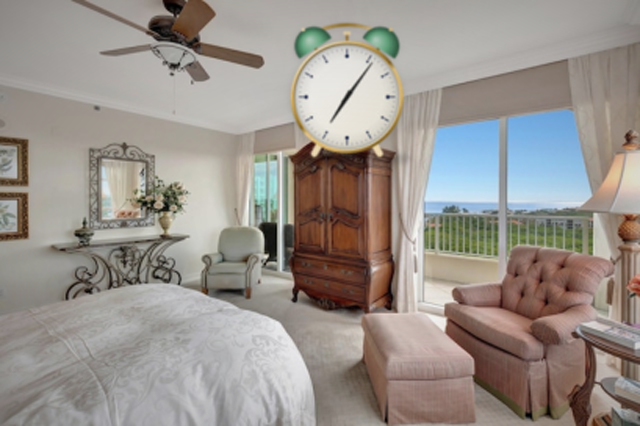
7:06
